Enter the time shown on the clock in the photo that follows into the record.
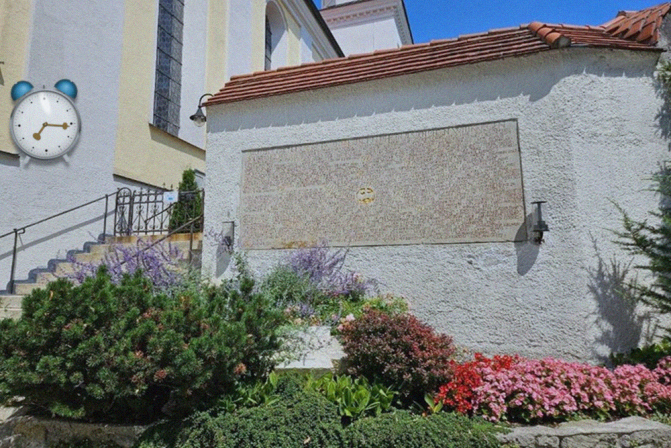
7:16
